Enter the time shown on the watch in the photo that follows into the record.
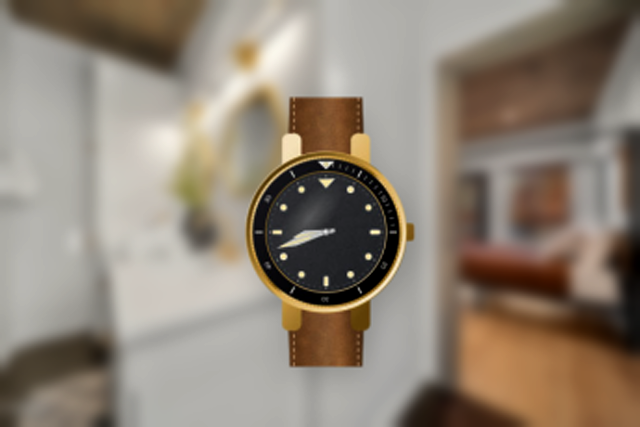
8:42
